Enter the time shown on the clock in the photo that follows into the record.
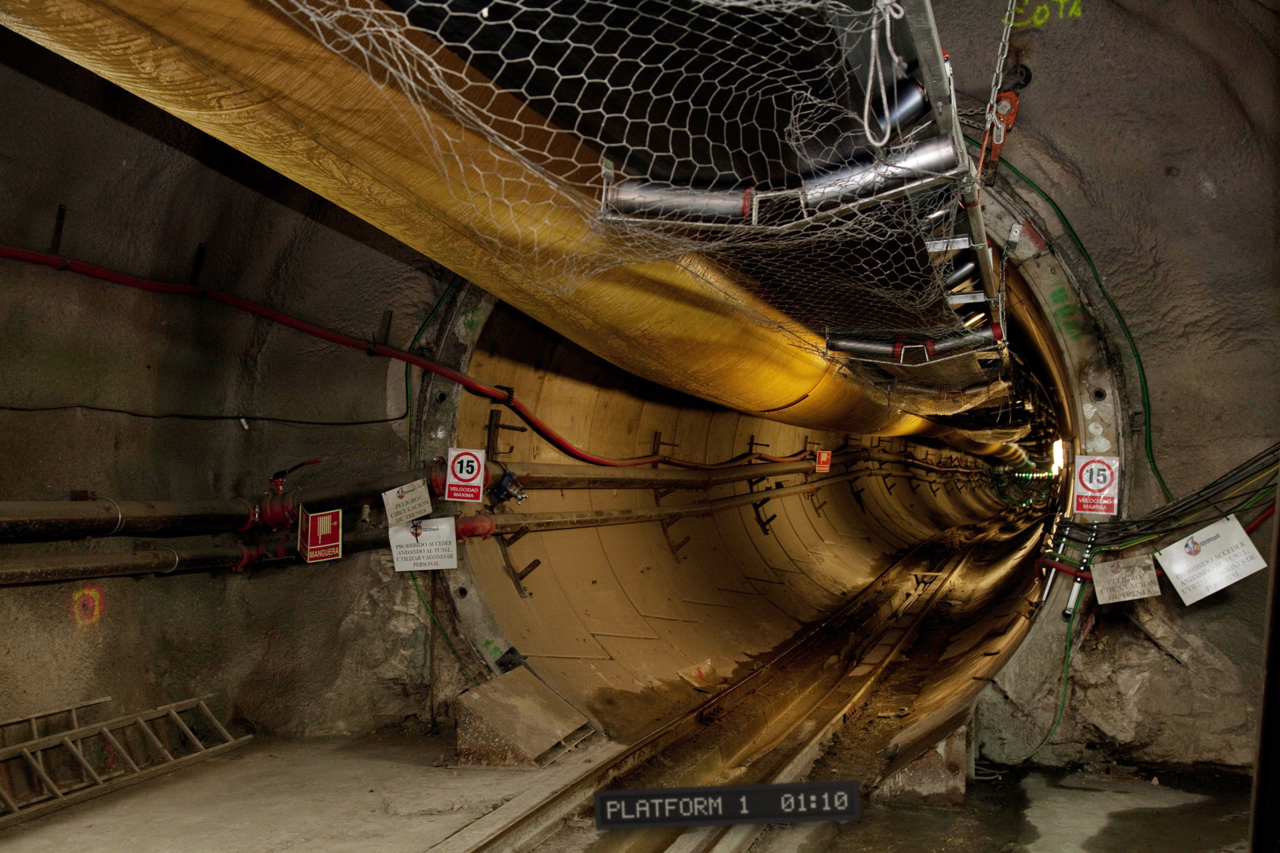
1:10
